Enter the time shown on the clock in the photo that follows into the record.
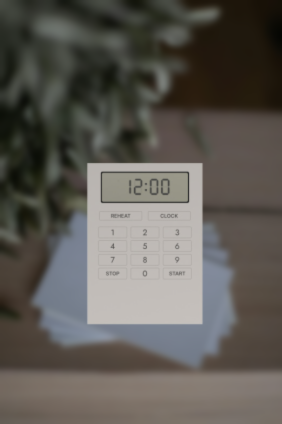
12:00
